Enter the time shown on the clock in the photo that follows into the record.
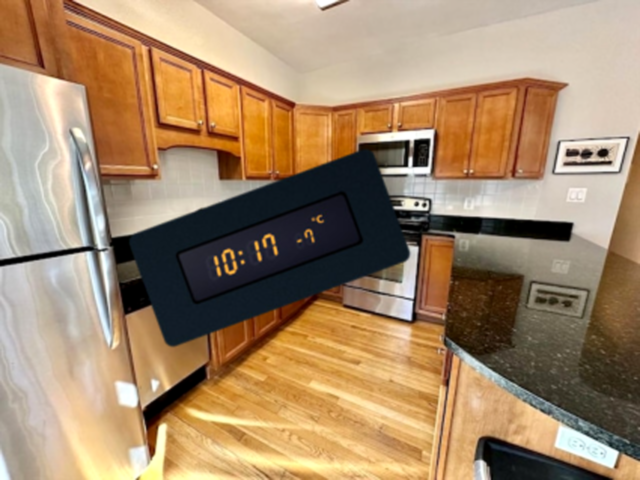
10:17
